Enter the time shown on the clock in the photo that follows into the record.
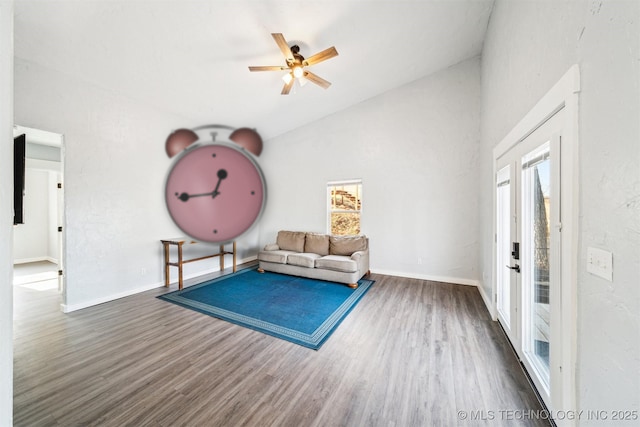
12:44
